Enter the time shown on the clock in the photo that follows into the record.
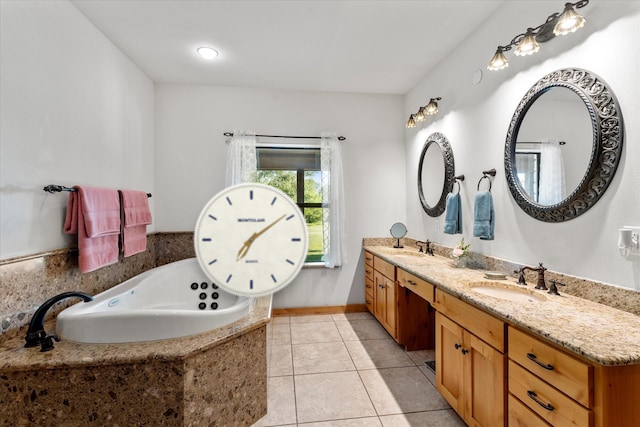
7:09
